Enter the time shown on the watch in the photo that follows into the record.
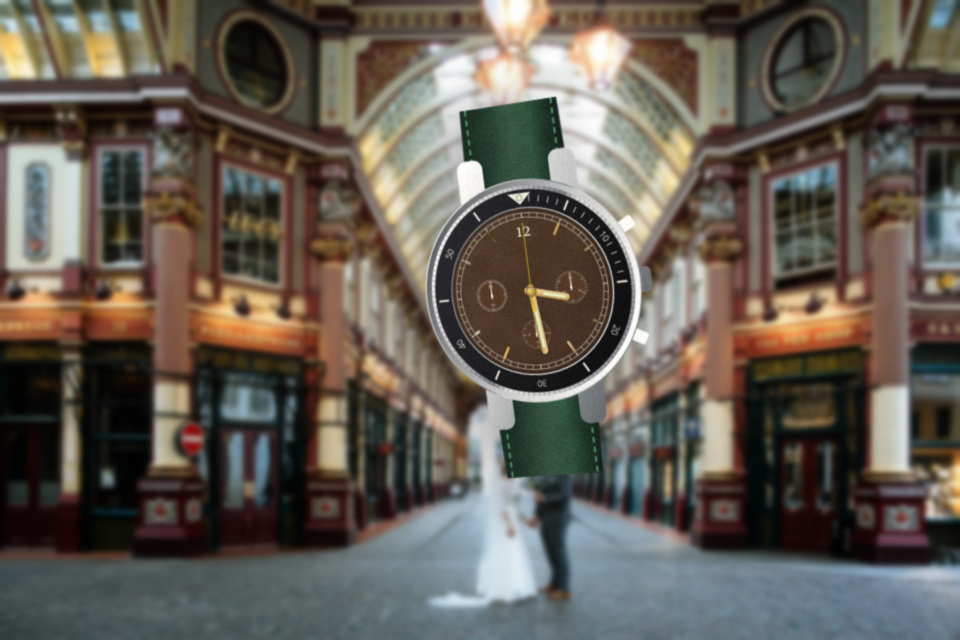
3:29
